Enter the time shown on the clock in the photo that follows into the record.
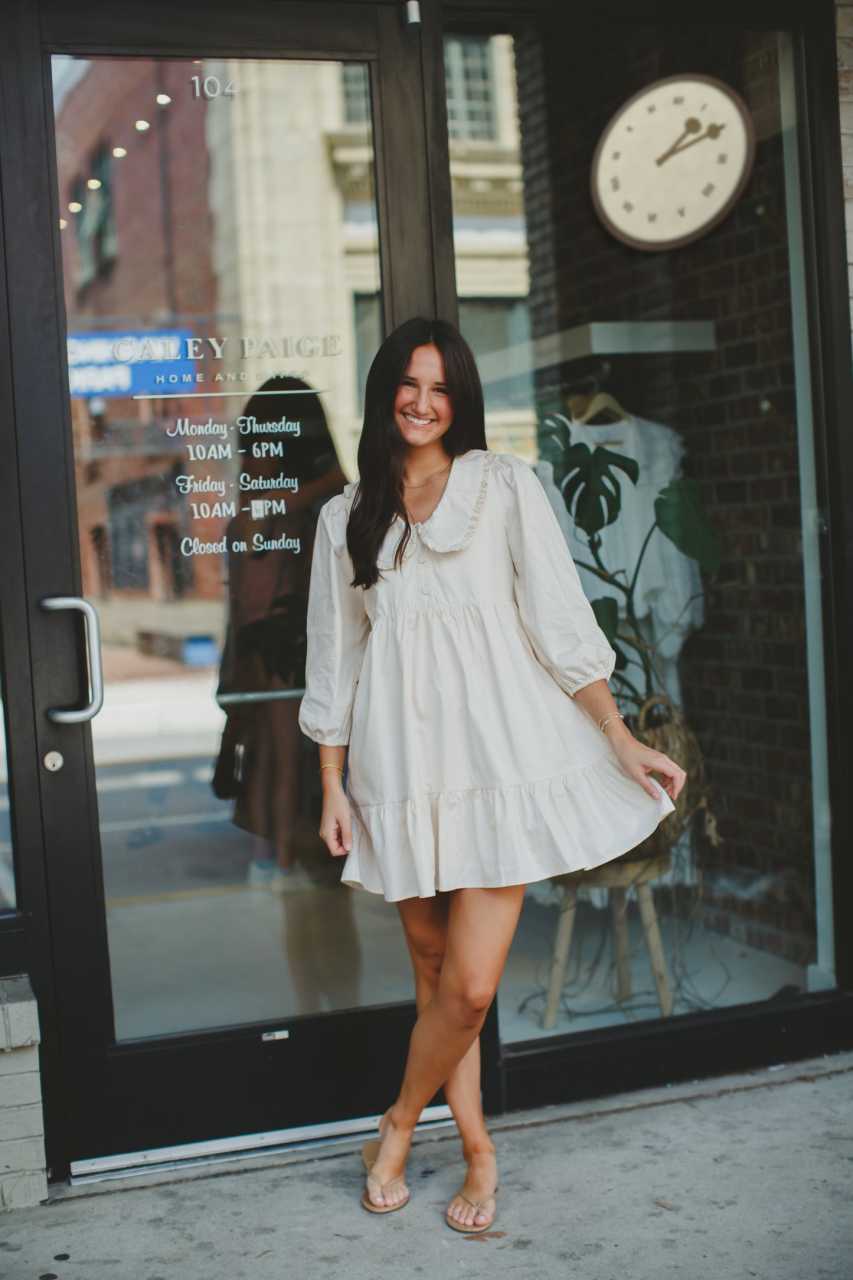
1:10
